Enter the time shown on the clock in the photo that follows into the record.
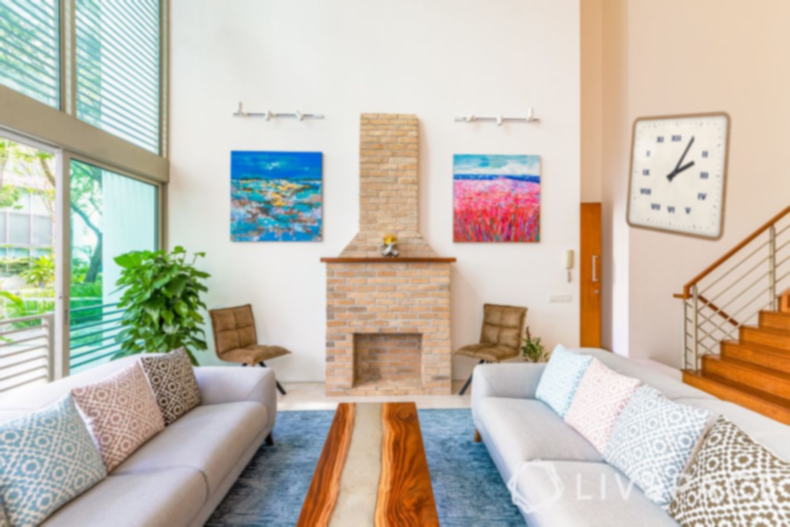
2:05
